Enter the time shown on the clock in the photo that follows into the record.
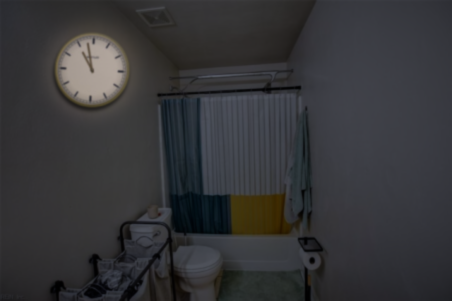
10:58
